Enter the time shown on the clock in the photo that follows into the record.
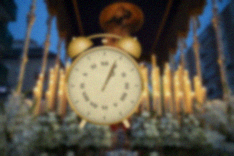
1:04
